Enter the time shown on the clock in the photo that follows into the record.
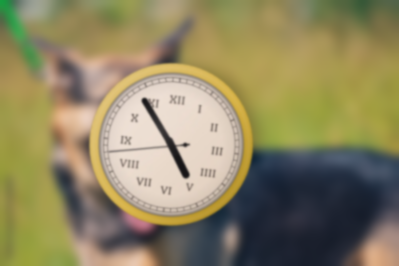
4:53:43
